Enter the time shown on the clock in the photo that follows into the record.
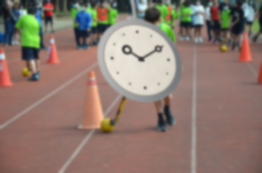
10:10
